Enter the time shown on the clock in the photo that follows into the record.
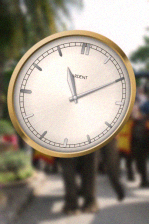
11:10
